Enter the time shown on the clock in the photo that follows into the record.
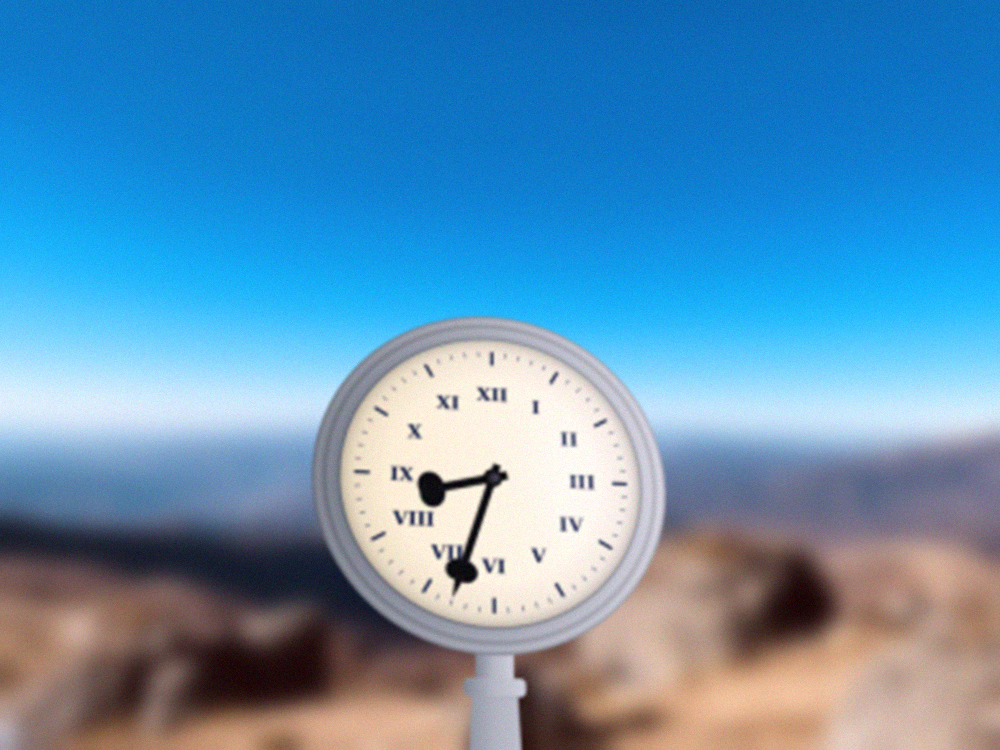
8:33
